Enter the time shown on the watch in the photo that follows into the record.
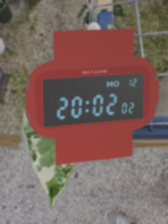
20:02:02
